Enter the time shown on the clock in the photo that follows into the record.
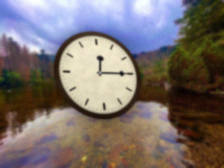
12:15
